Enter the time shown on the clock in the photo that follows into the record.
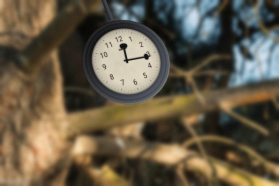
12:16
